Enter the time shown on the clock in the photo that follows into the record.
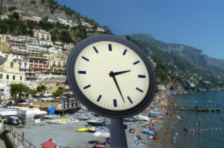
2:27
